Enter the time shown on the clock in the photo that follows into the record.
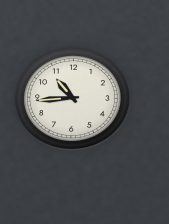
10:44
